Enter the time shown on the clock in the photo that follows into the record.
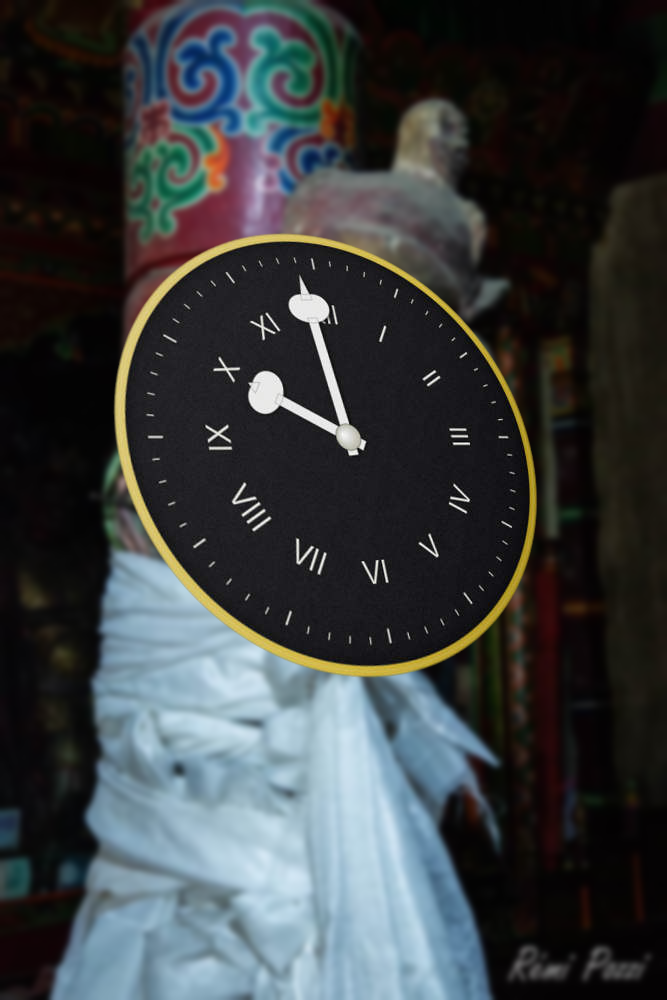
9:59
